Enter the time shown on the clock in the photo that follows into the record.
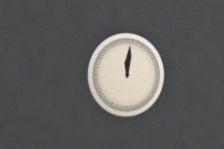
12:01
